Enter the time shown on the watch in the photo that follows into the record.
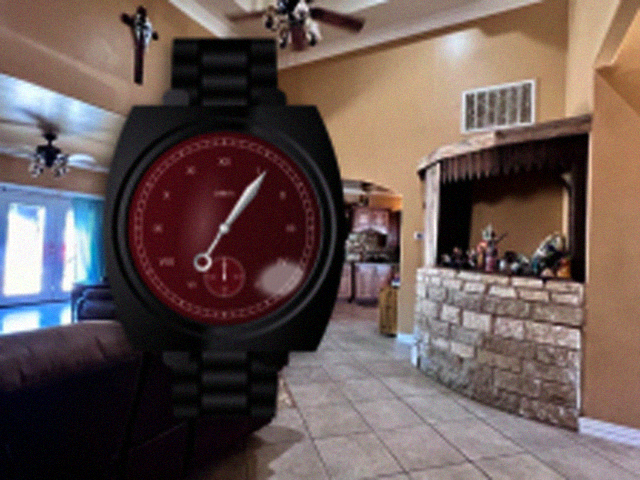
7:06
